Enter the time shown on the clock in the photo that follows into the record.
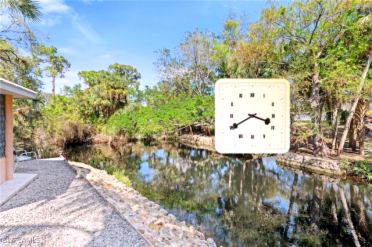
3:40
